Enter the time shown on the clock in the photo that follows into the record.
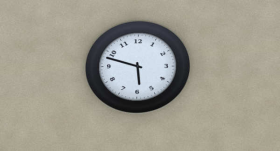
5:48
